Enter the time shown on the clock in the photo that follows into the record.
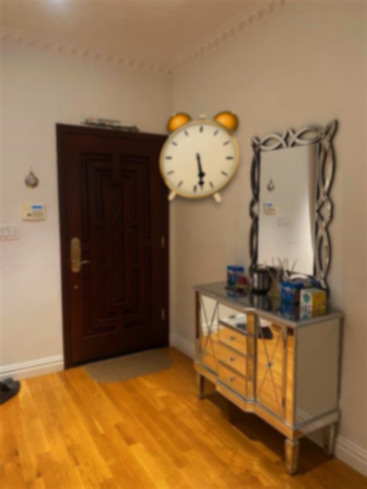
5:28
